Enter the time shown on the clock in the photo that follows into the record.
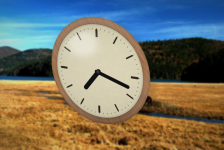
7:18
